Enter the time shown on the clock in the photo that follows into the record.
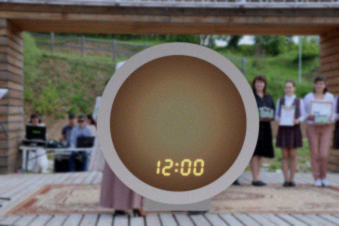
12:00
